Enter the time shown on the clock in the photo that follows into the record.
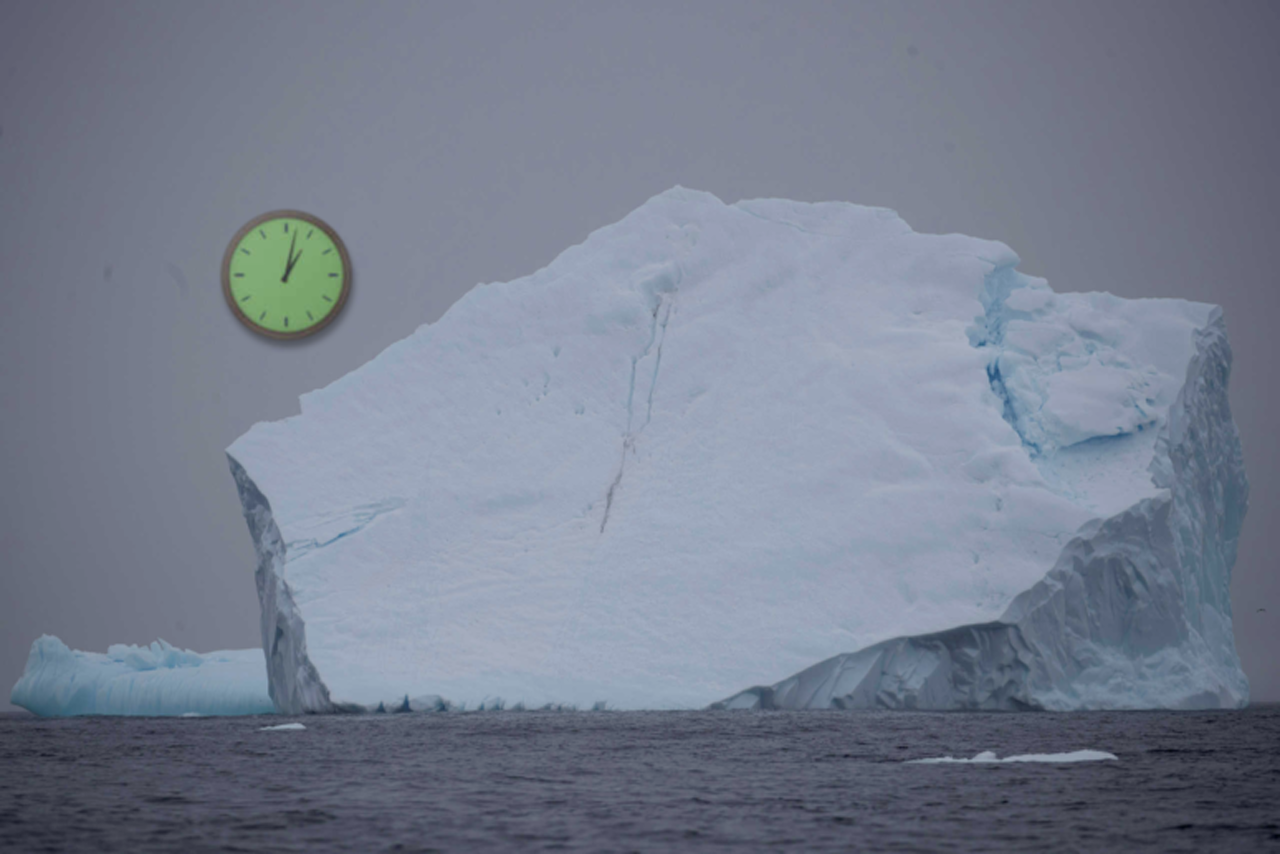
1:02
